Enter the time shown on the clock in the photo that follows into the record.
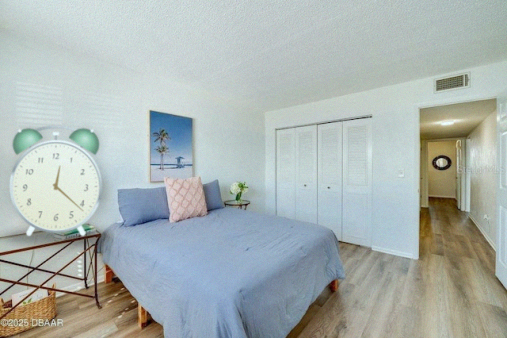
12:22
